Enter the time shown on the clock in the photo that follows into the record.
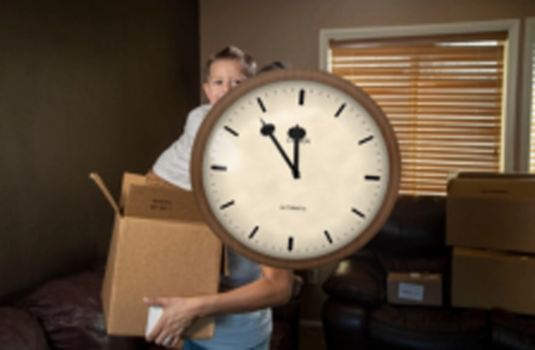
11:54
